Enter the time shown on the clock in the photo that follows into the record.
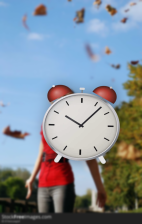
10:07
